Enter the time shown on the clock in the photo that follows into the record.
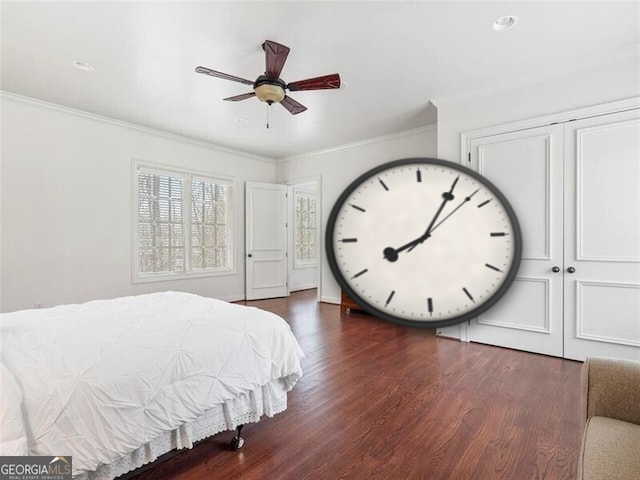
8:05:08
